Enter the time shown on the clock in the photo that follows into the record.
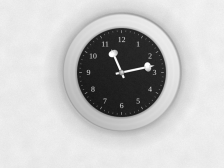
11:13
